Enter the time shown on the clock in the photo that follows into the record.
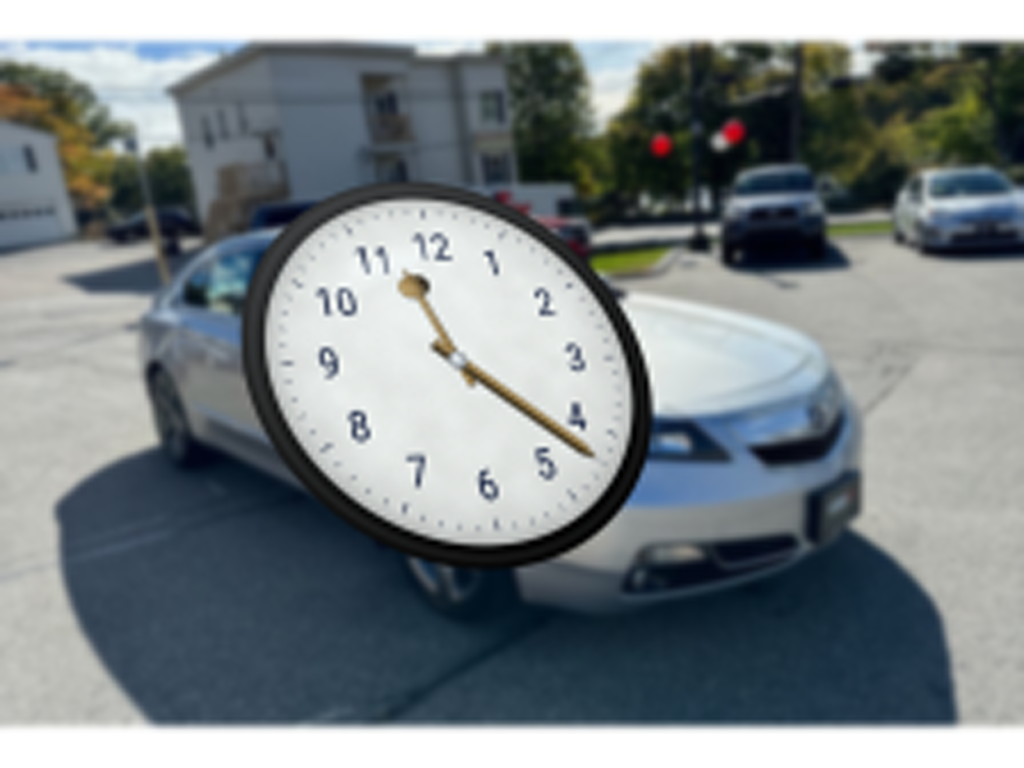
11:22
